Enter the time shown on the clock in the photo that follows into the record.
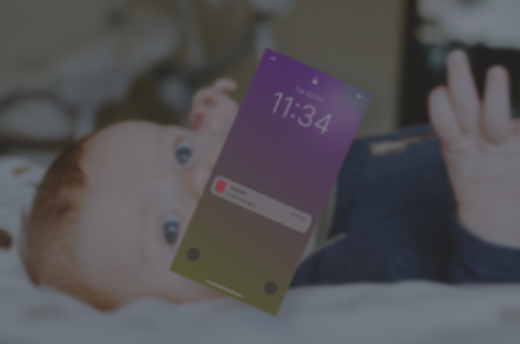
11:34
